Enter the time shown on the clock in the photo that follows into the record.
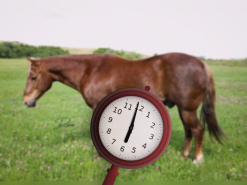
5:59
